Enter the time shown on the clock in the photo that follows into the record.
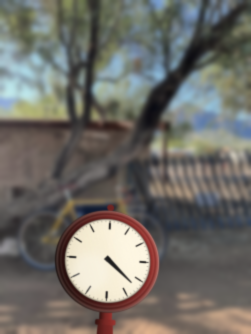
4:22
